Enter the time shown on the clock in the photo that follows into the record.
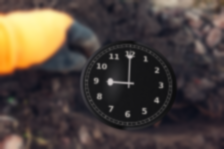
9:00
